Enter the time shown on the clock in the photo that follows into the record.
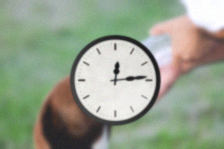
12:14
